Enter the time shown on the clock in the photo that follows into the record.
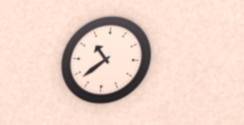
10:38
